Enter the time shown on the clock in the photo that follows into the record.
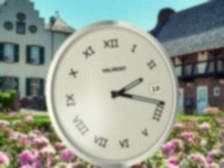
2:18
